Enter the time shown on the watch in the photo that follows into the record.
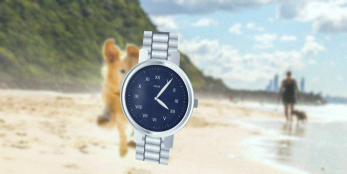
4:06
